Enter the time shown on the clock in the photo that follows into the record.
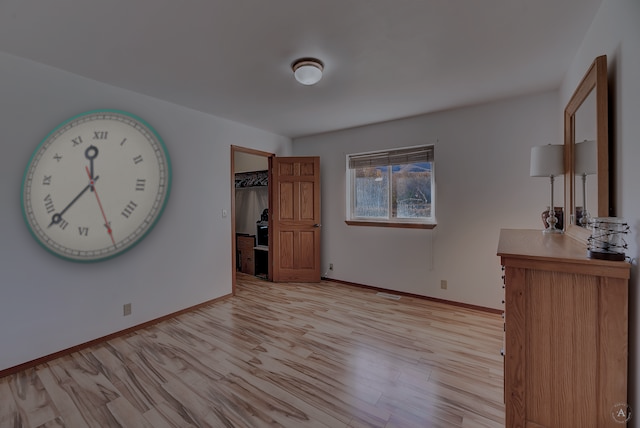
11:36:25
